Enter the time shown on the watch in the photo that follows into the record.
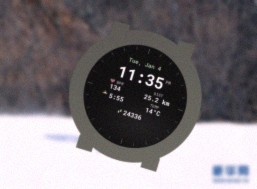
11:35
